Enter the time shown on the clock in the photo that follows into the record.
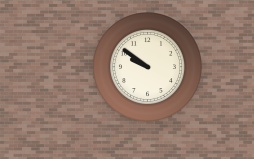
9:51
